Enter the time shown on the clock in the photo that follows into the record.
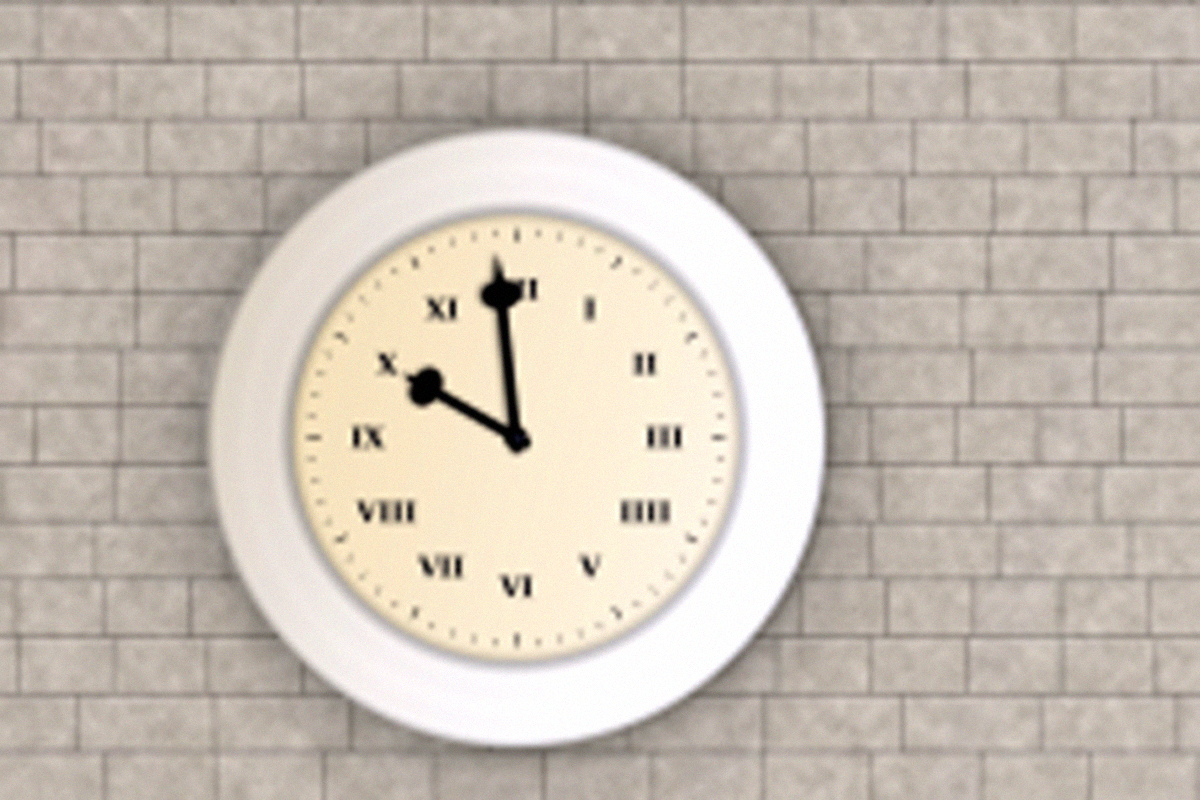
9:59
